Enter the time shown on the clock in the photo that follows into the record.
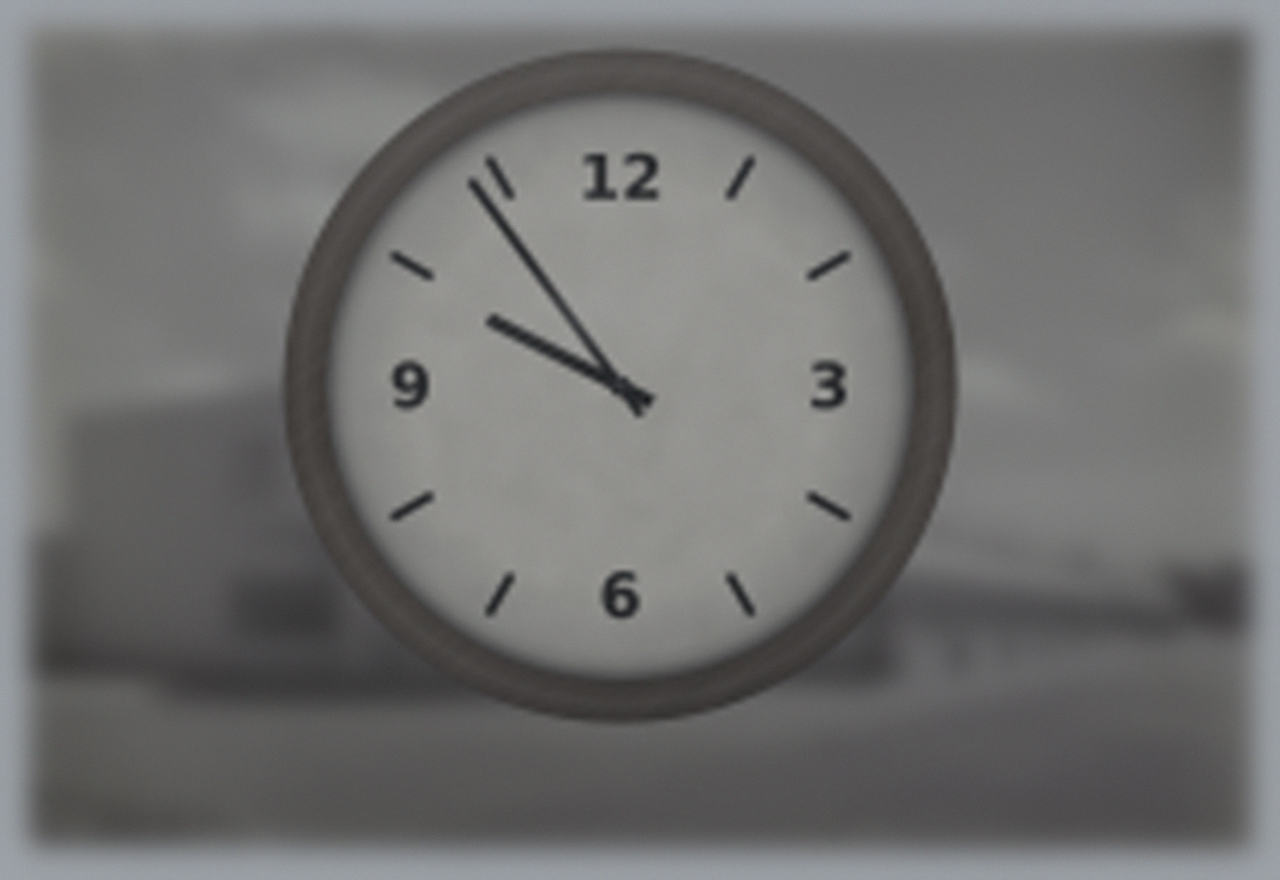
9:54
